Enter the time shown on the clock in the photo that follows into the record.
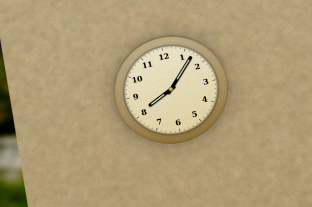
8:07
